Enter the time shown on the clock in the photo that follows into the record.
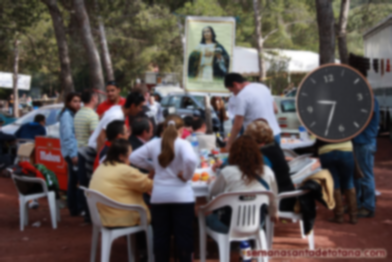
9:35
